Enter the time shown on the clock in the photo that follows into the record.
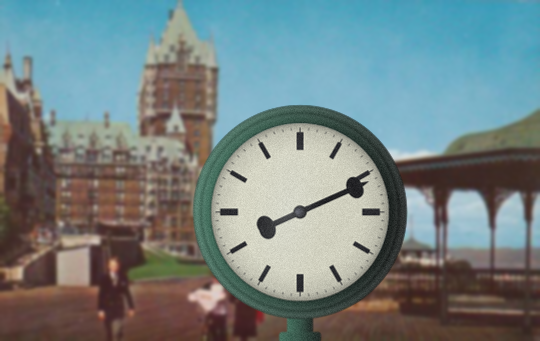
8:11
